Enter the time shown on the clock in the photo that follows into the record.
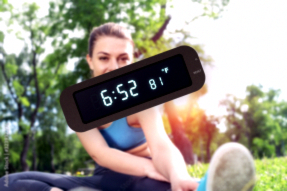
6:52
